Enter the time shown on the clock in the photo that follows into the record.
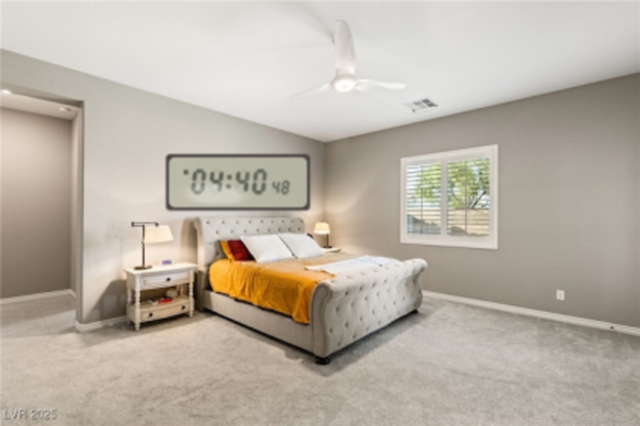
4:40:48
